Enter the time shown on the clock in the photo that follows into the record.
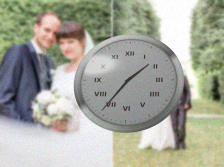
1:36
